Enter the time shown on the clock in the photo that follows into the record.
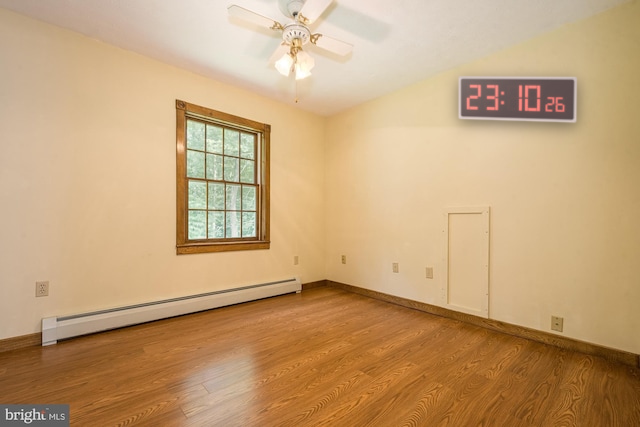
23:10:26
